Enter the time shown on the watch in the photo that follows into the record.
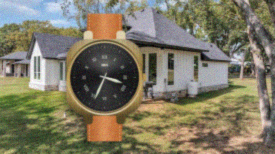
3:34
